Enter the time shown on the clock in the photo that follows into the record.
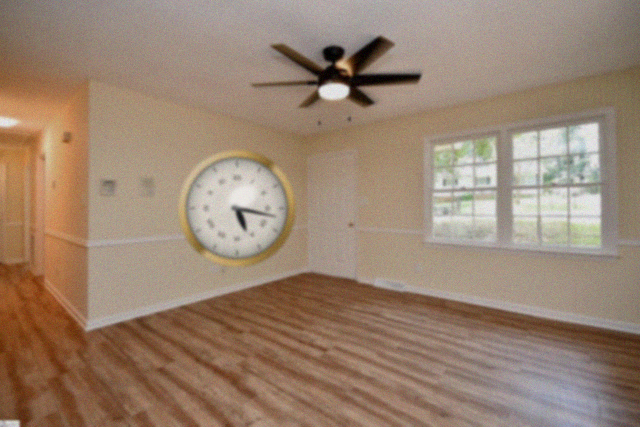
5:17
